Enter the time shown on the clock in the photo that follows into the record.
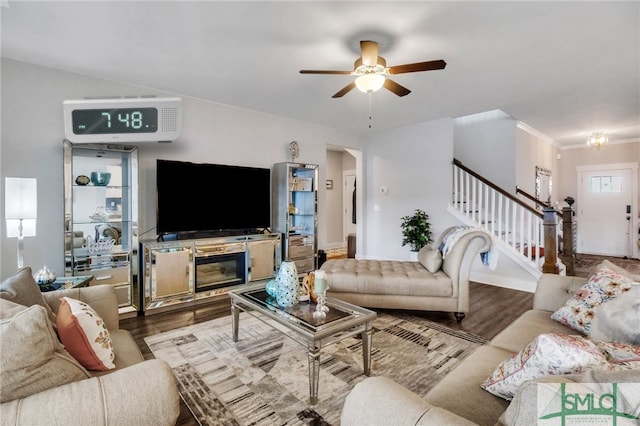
7:48
